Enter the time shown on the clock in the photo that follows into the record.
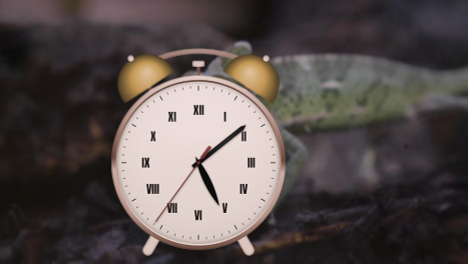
5:08:36
